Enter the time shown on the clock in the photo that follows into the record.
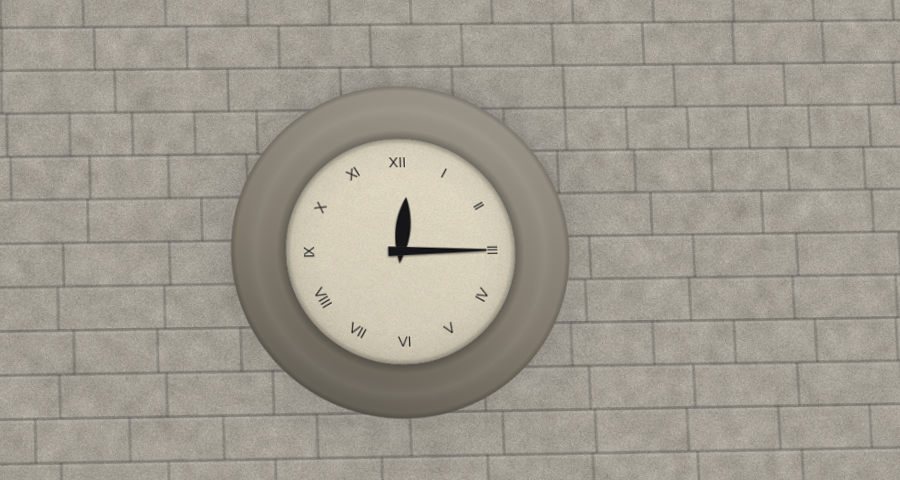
12:15
